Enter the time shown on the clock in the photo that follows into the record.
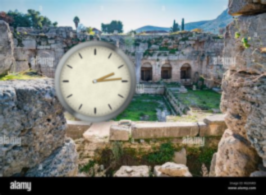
2:14
